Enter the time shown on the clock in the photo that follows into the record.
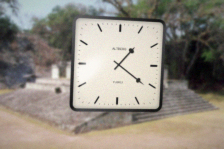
1:21
